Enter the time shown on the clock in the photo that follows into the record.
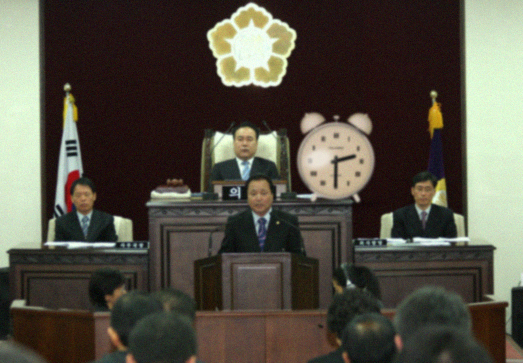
2:30
